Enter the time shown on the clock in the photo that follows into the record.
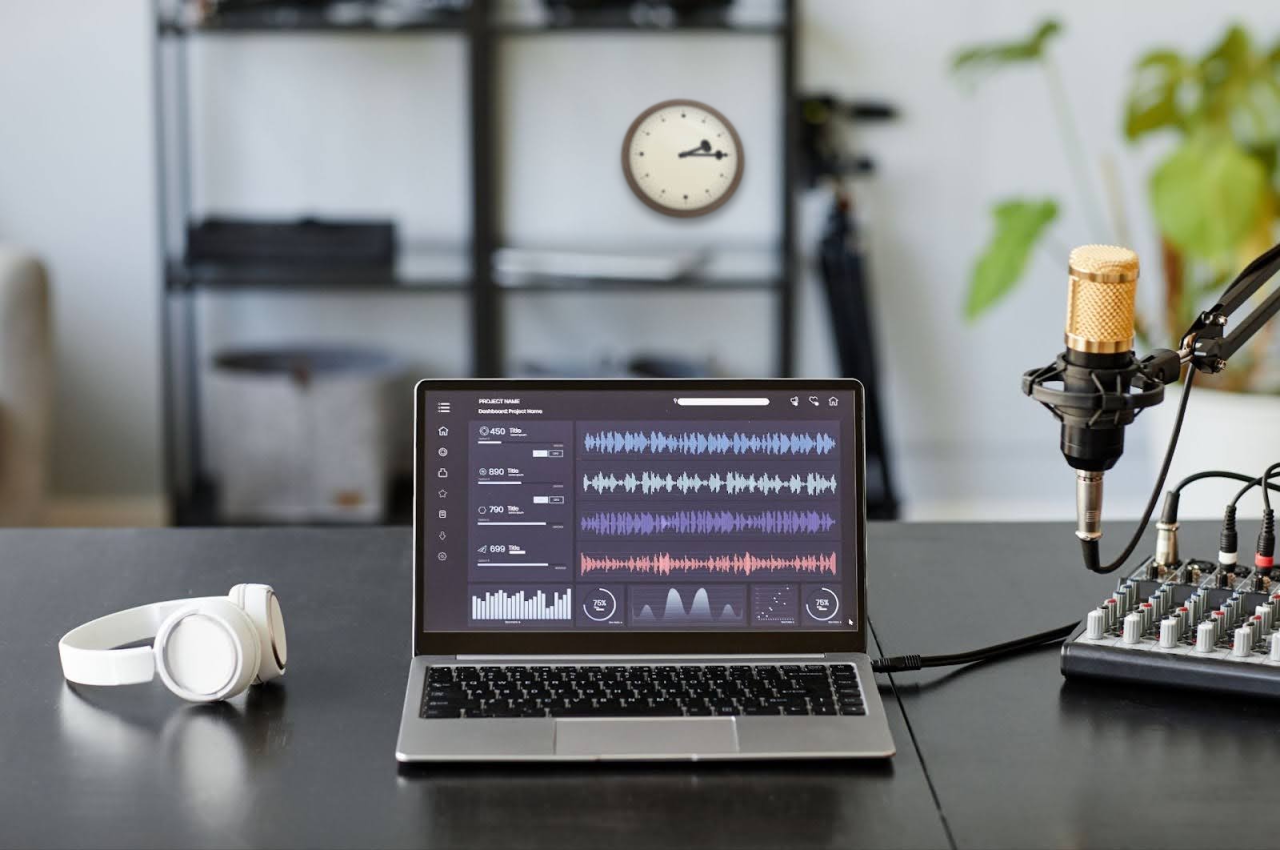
2:15
